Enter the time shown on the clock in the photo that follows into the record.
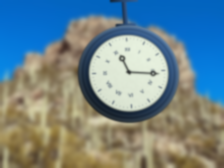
11:16
